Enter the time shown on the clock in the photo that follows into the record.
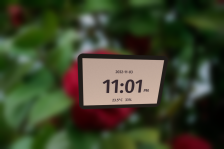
11:01
